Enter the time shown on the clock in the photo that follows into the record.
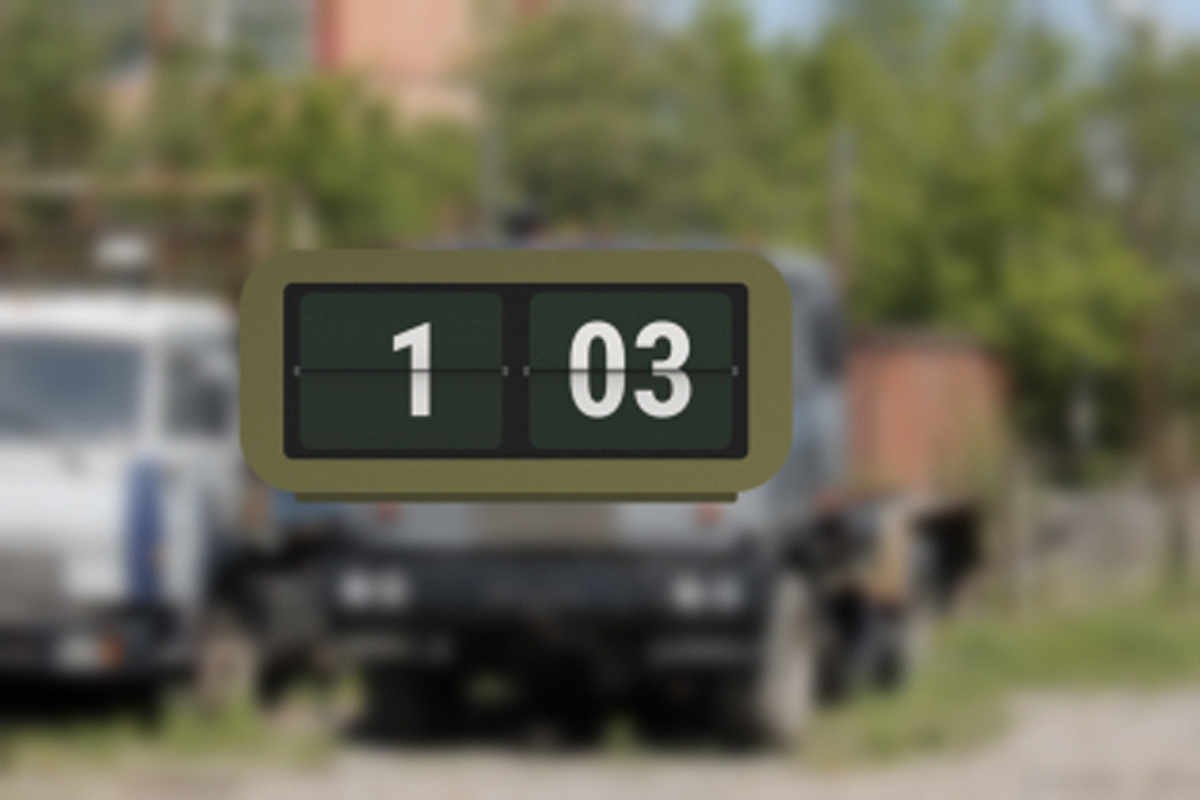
1:03
